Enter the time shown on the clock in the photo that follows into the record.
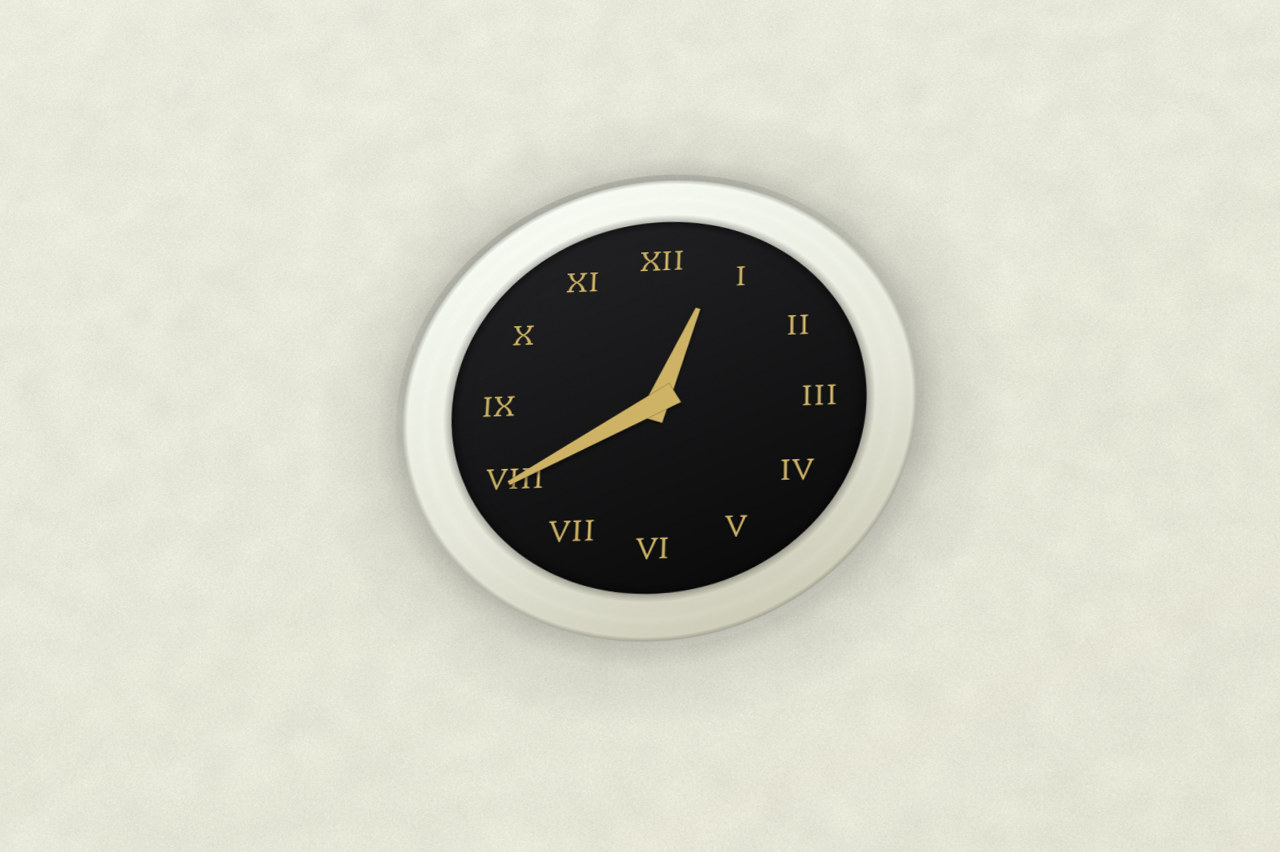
12:40
